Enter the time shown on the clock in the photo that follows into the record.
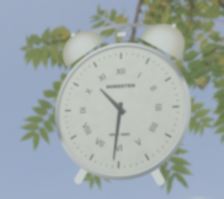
10:31
